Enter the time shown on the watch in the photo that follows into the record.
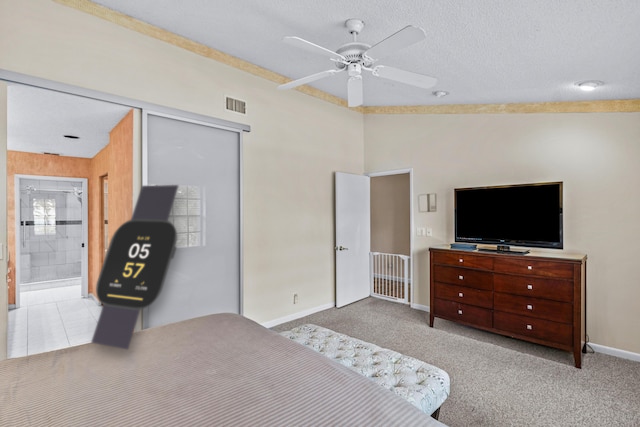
5:57
